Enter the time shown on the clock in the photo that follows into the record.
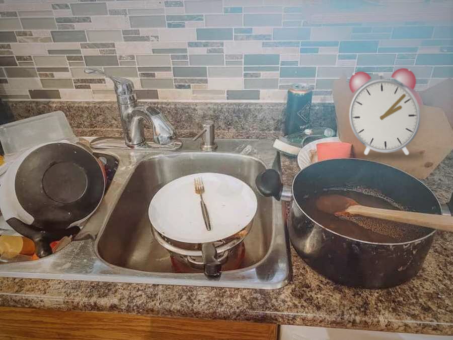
2:08
